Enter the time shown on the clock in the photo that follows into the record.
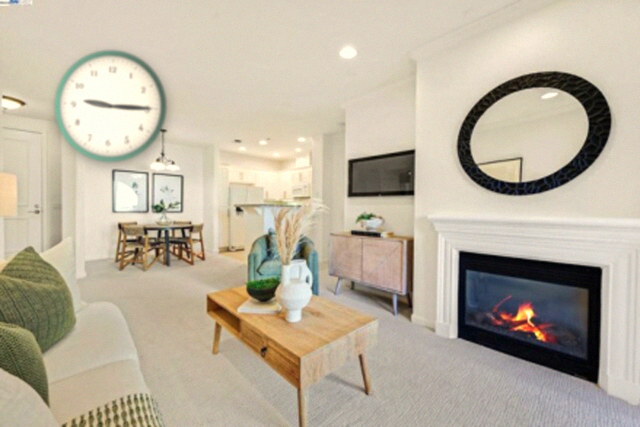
9:15
